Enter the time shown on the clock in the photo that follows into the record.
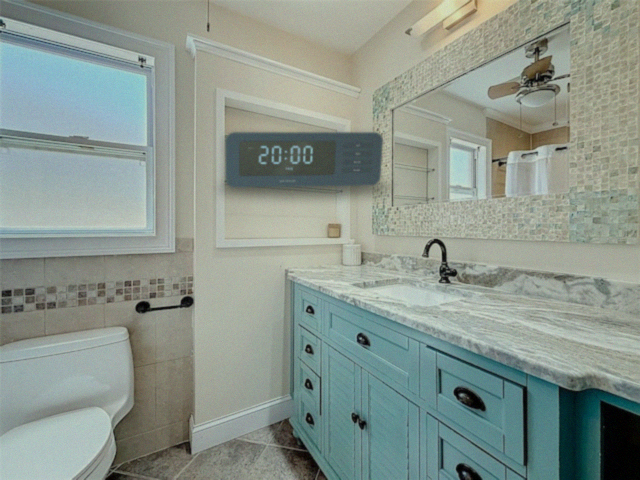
20:00
